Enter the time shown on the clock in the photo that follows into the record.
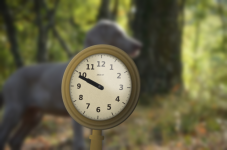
9:49
